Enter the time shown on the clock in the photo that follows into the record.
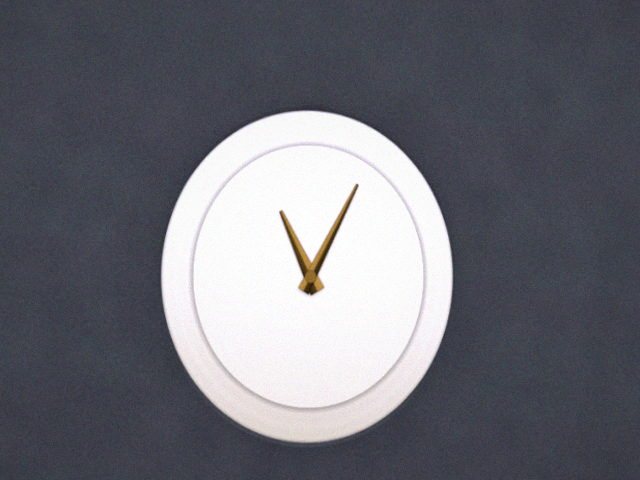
11:05
